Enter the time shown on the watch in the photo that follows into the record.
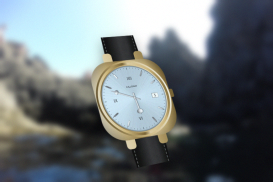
5:49
